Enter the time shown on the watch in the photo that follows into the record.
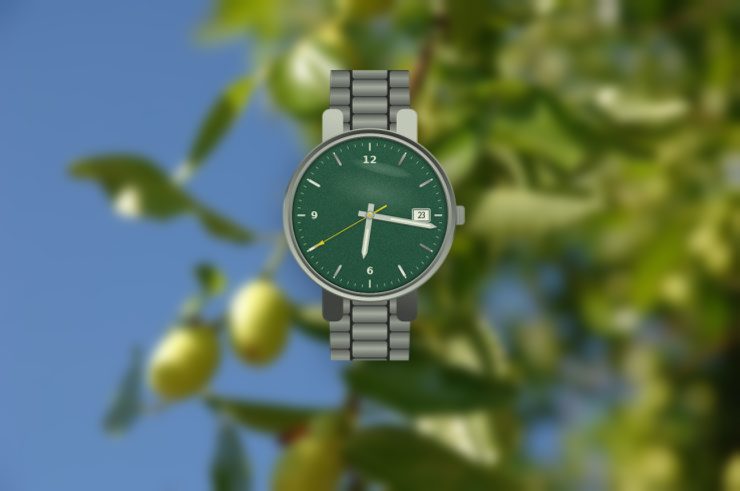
6:16:40
